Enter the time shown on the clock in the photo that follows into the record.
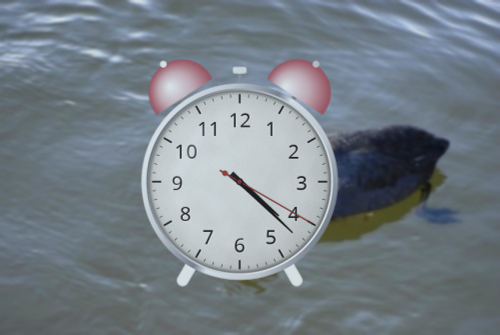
4:22:20
